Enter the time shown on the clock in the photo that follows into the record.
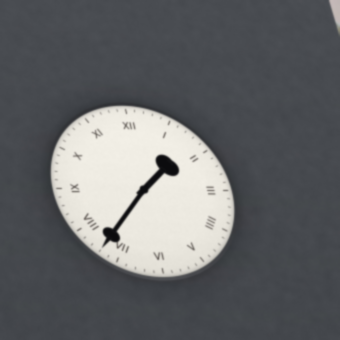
1:37
